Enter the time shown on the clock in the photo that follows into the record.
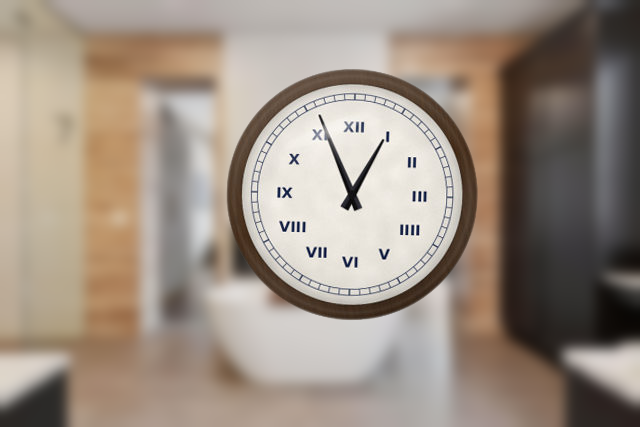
12:56
